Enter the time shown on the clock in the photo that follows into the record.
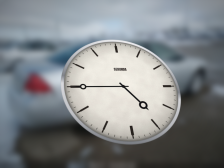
4:45
